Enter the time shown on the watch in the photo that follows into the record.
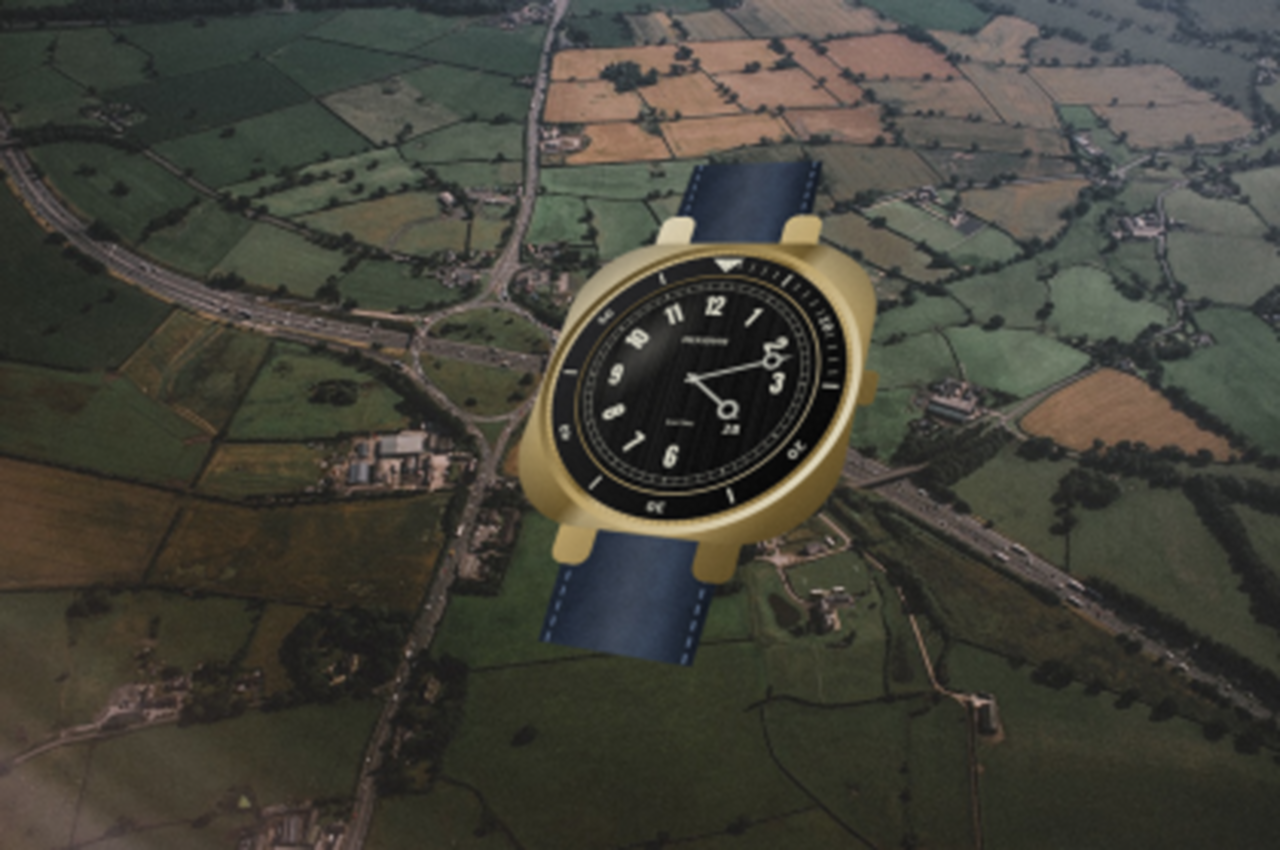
4:12
